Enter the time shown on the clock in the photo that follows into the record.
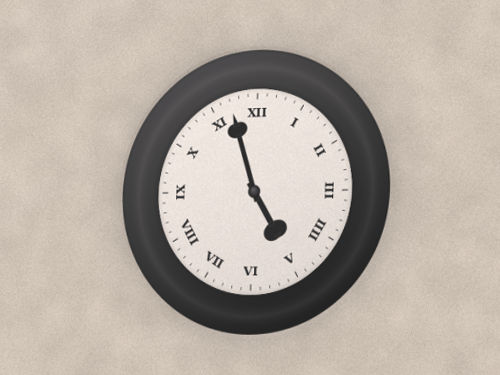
4:57
